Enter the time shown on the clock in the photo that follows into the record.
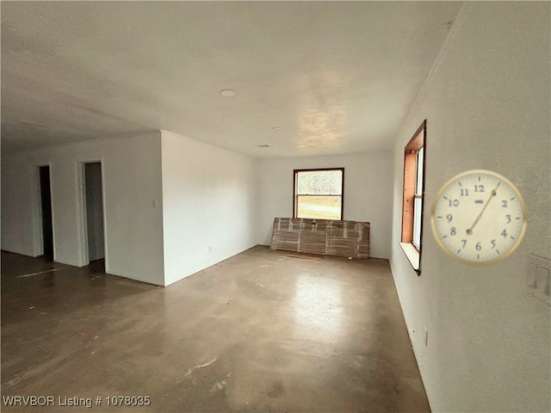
7:05
